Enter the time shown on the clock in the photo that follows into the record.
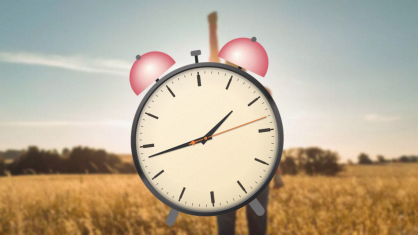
1:43:13
